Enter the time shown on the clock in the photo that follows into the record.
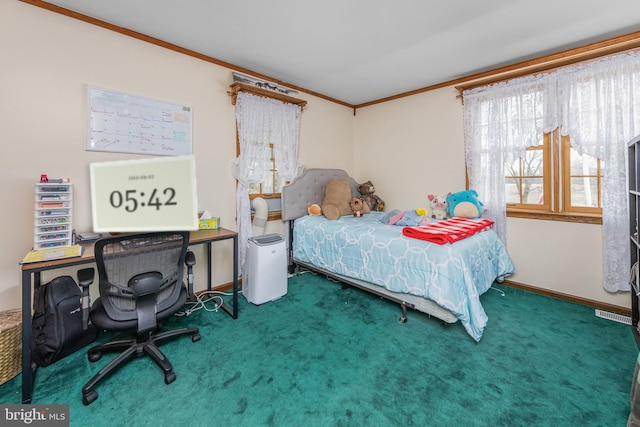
5:42
